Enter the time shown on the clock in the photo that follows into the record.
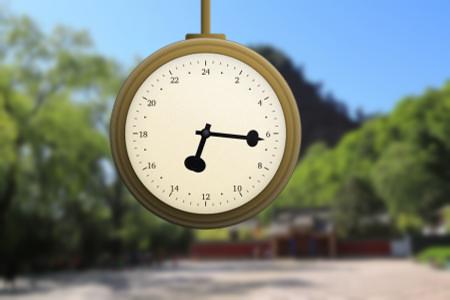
13:16
